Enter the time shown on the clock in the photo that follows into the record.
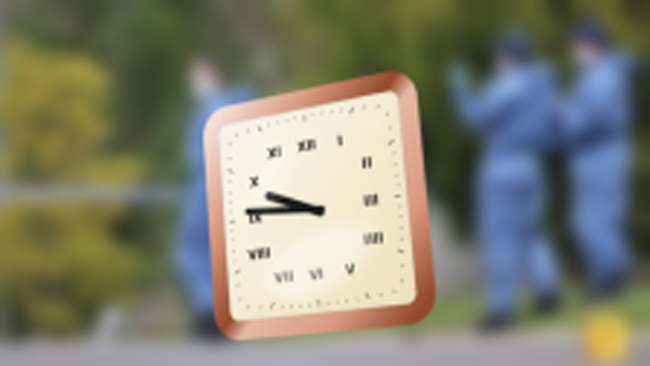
9:46
